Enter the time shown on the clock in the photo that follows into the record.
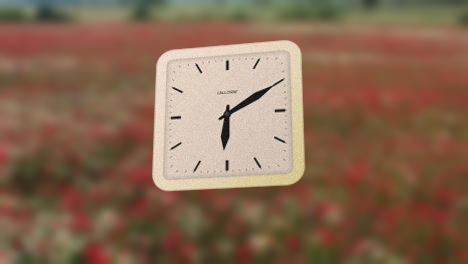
6:10
